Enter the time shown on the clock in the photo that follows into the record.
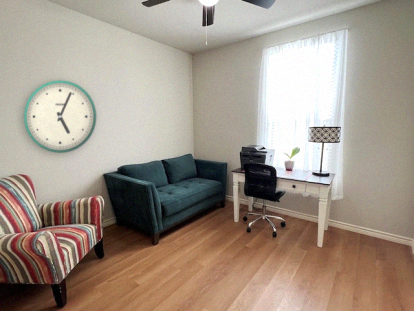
5:04
